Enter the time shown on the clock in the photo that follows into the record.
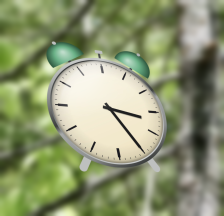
3:25
